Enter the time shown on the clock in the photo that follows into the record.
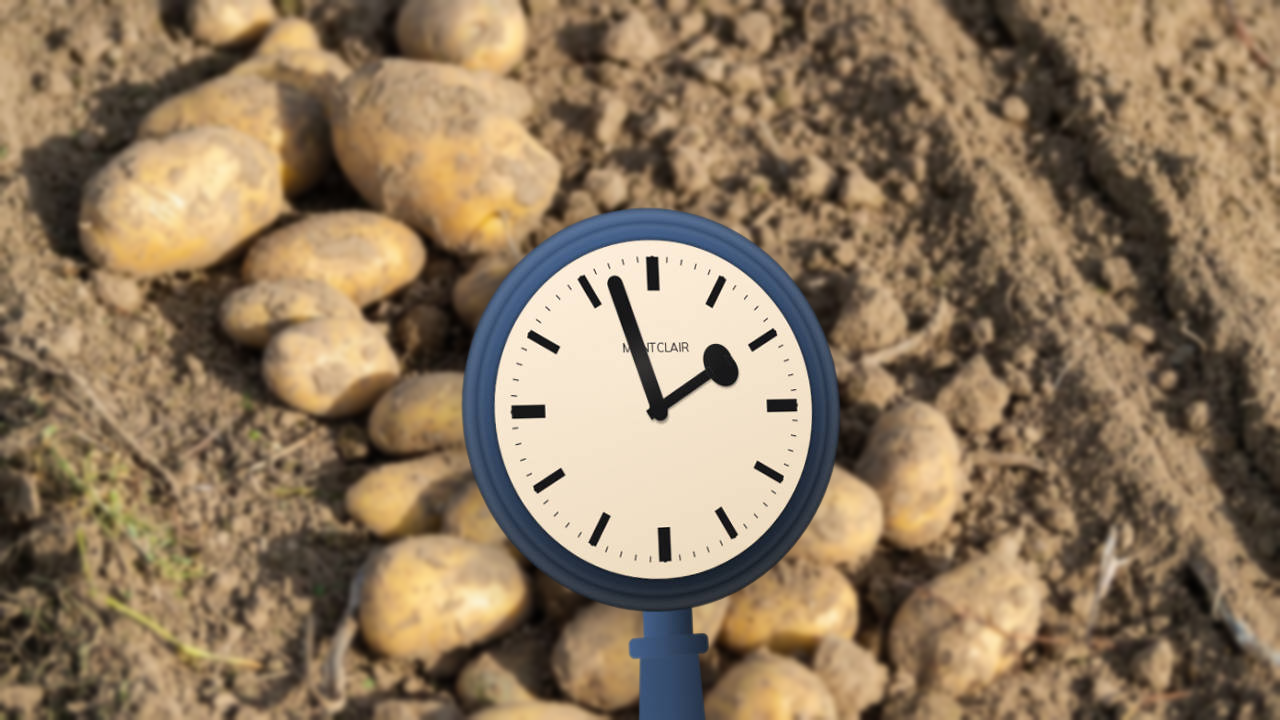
1:57
